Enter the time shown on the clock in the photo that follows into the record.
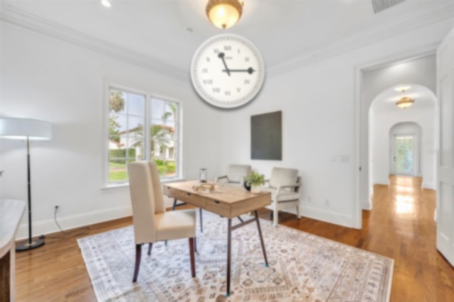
11:15
